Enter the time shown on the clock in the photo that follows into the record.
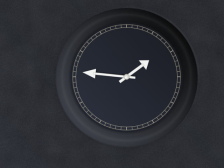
1:46
